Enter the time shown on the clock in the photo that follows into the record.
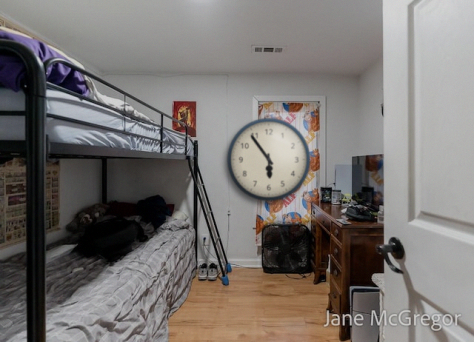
5:54
